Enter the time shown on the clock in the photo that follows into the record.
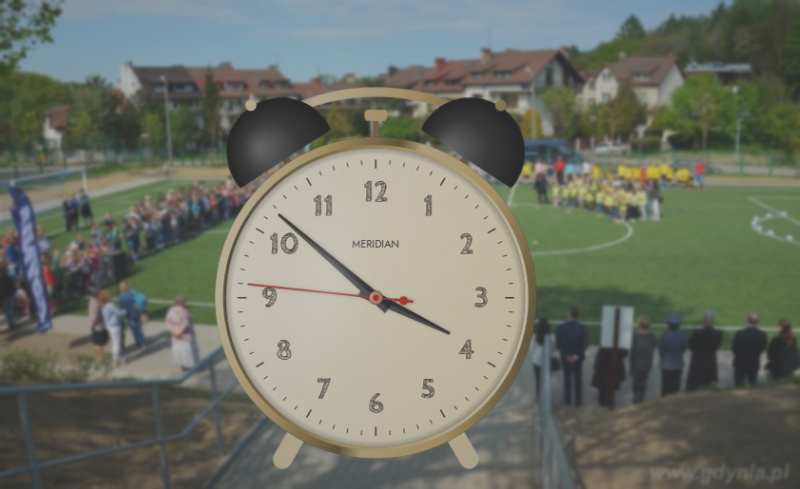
3:51:46
